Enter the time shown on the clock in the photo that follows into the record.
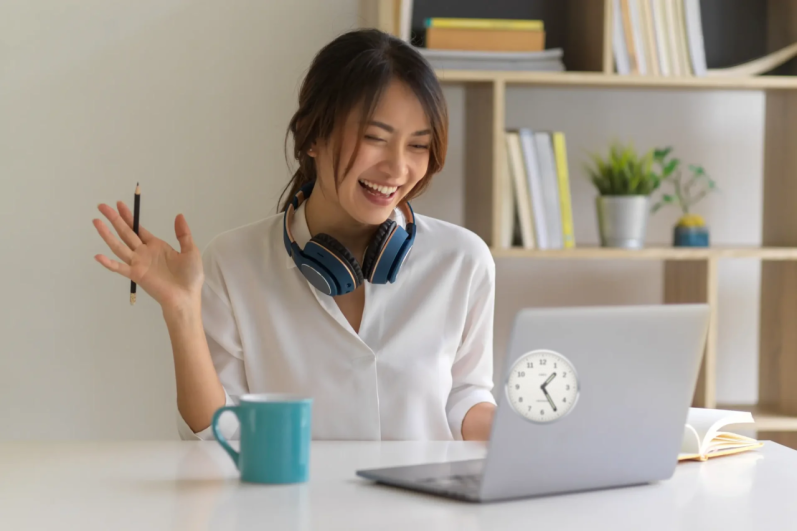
1:25
